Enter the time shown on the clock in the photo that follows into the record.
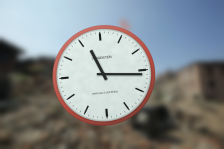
11:16
